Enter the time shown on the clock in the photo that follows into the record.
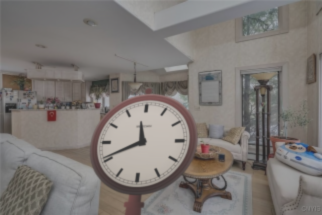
11:41
